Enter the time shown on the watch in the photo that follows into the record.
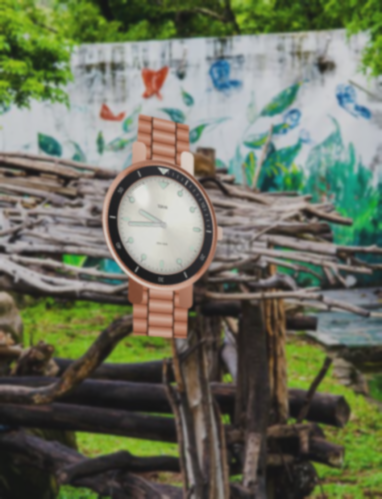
9:44
